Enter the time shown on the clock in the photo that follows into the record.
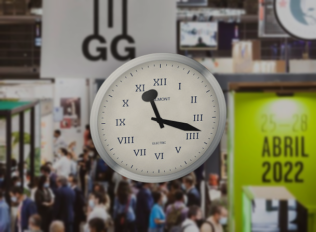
11:18
